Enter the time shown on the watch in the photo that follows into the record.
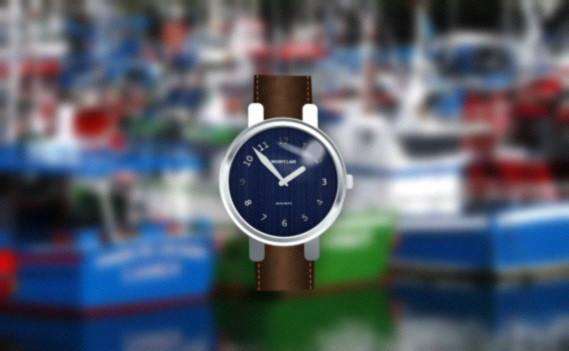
1:53
